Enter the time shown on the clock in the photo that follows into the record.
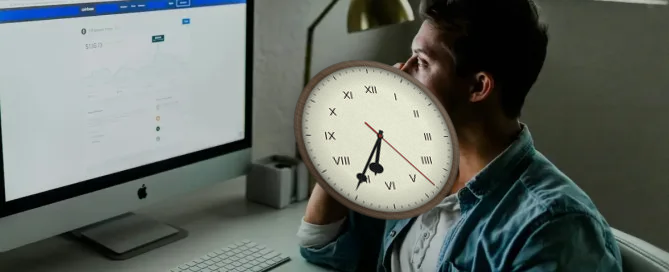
6:35:23
